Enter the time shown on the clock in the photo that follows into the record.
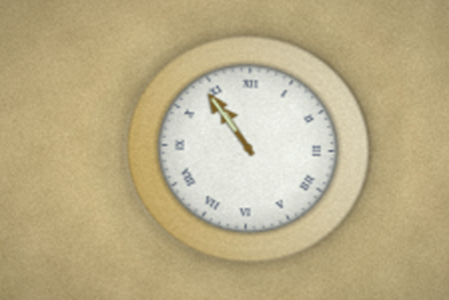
10:54
